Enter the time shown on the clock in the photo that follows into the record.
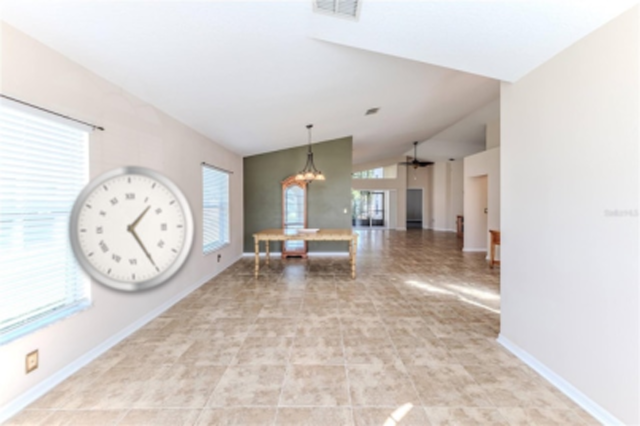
1:25
